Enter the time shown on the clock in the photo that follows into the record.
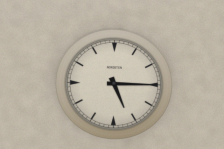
5:15
